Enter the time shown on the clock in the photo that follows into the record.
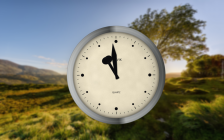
10:59
